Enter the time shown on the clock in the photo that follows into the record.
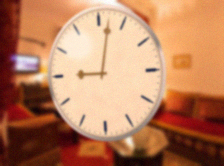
9:02
